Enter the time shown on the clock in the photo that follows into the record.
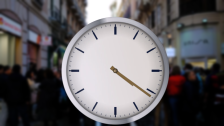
4:21
